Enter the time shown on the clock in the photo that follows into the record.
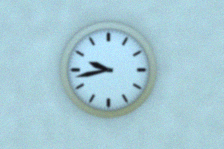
9:43
